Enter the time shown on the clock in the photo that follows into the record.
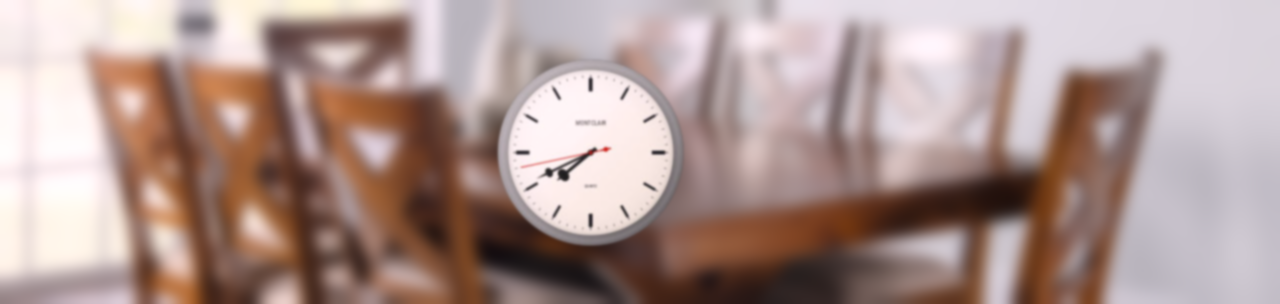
7:40:43
